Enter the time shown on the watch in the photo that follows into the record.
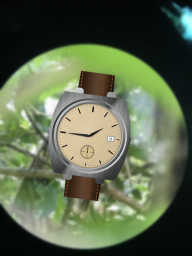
1:45
